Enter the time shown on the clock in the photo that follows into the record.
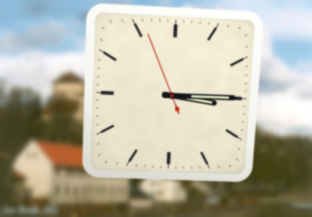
3:14:56
